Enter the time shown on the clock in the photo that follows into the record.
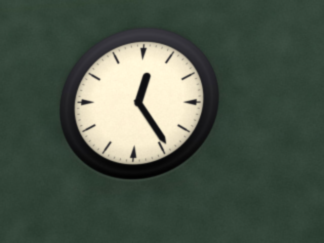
12:24
